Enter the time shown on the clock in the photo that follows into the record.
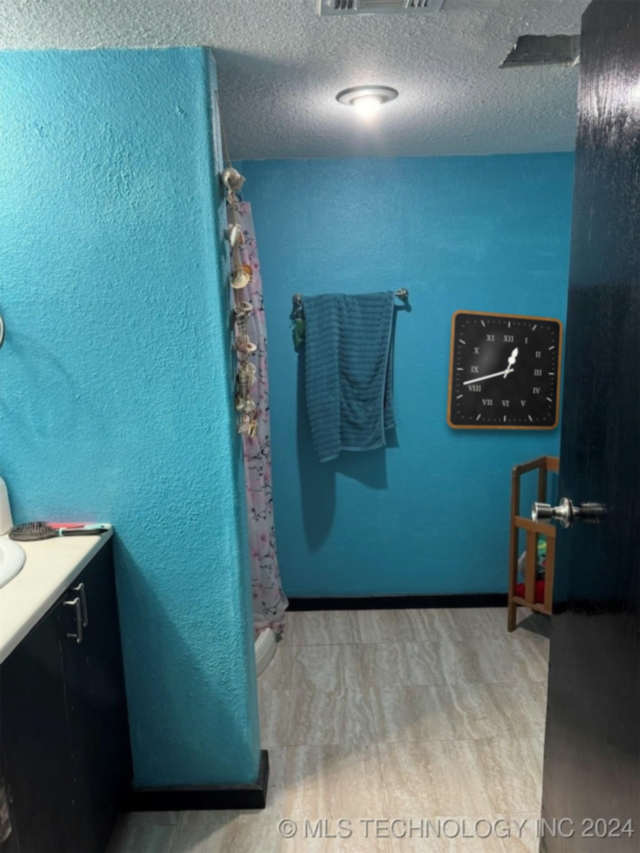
12:42
